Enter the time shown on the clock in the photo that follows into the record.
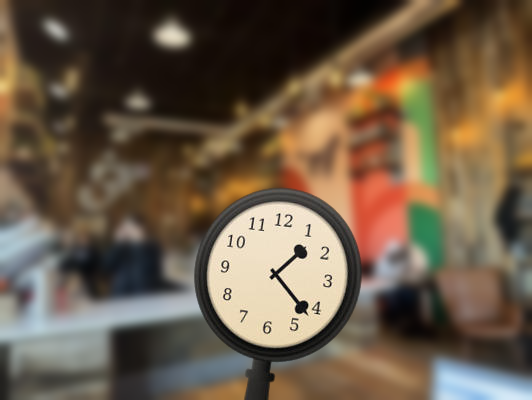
1:22
